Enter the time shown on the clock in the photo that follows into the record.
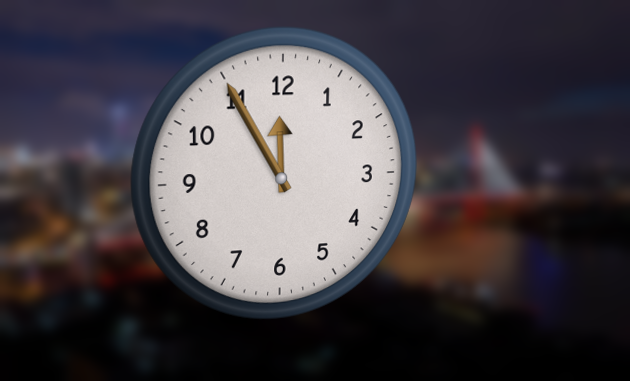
11:55
